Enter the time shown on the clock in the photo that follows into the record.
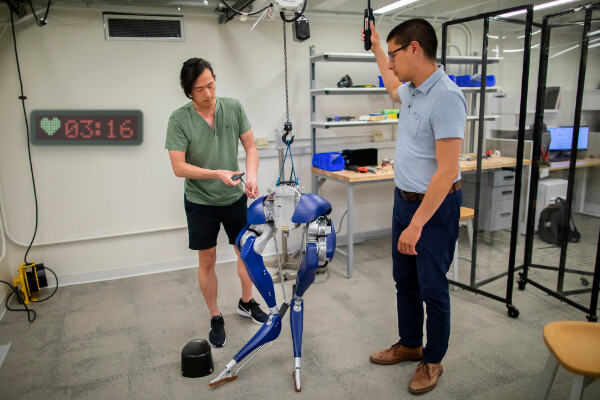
3:16
